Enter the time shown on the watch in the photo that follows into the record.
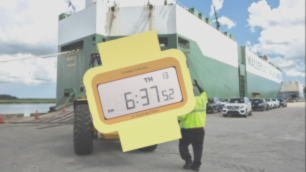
6:37:52
